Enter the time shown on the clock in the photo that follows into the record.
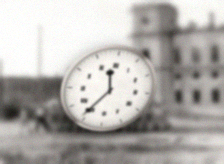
11:36
